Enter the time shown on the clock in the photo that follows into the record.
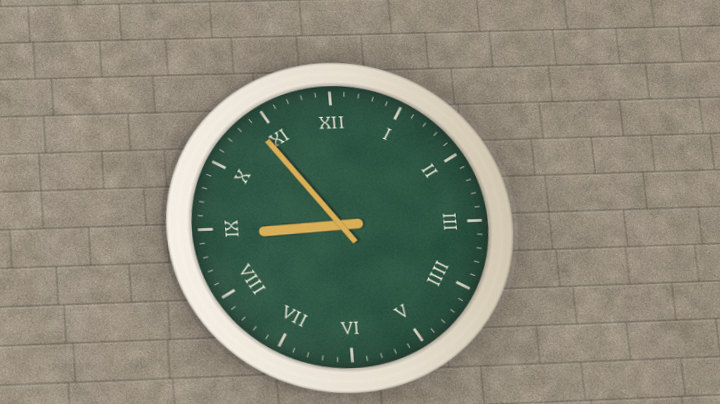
8:54
